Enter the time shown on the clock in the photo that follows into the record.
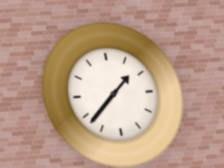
1:38
